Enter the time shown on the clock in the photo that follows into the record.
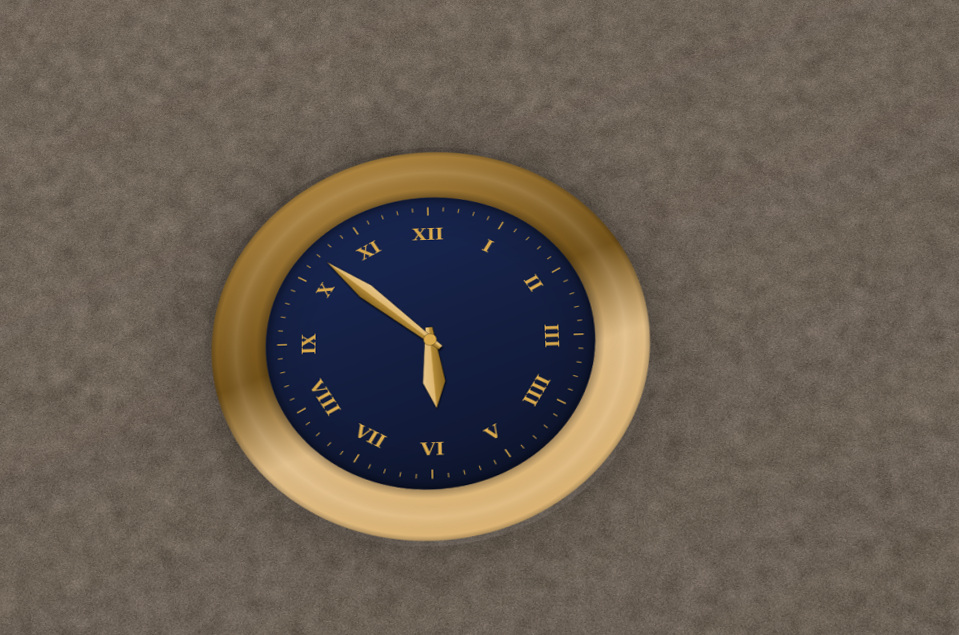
5:52
